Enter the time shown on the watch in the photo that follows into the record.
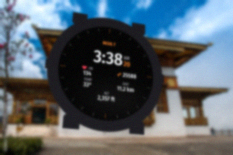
3:38
